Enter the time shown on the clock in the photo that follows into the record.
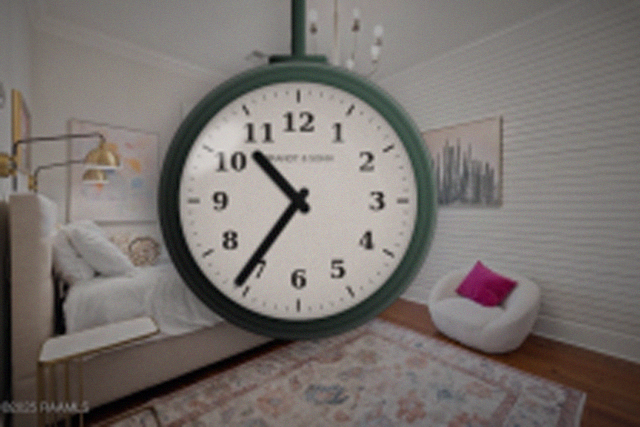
10:36
